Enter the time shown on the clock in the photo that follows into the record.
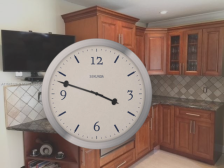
3:48
